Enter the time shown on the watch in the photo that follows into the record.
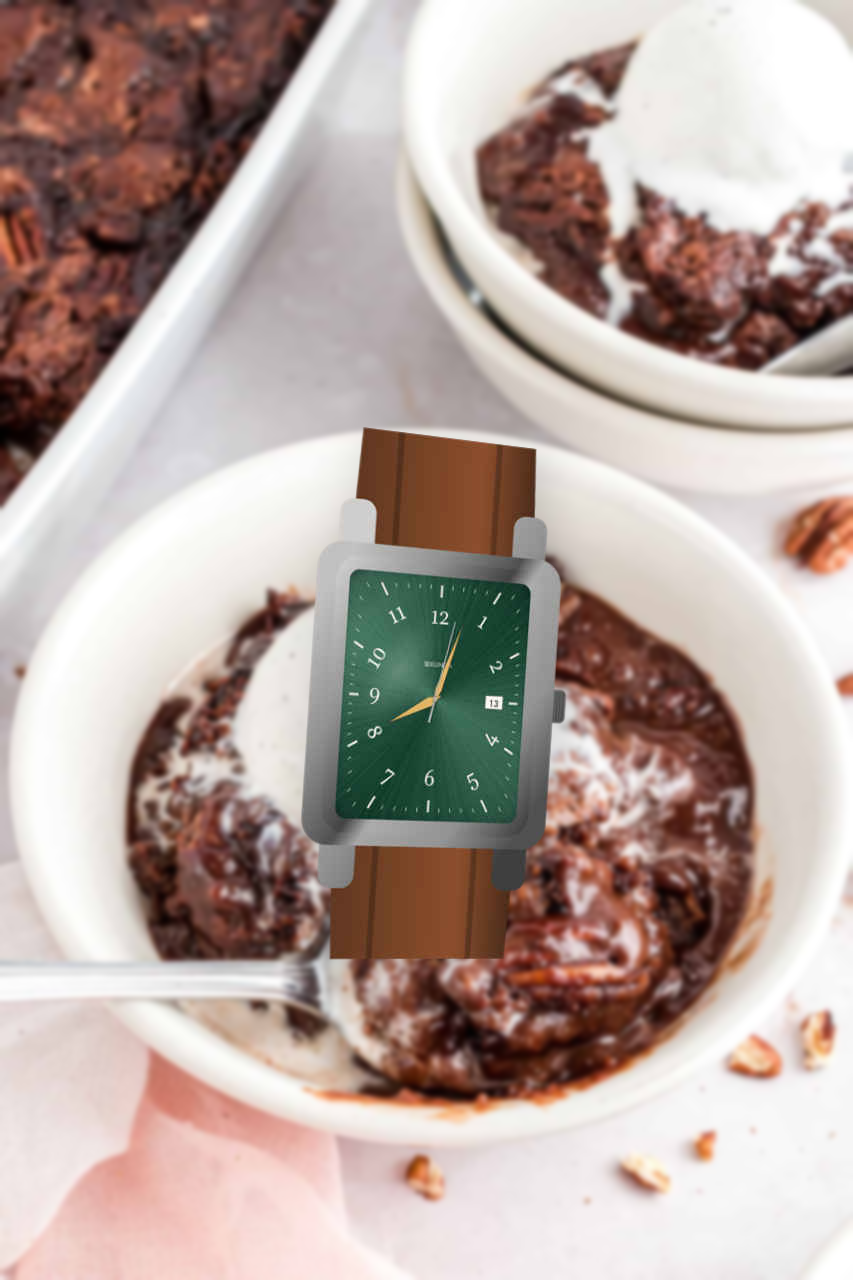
8:03:02
